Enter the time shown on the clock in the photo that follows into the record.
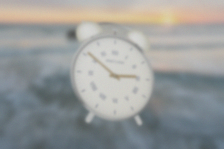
2:51
